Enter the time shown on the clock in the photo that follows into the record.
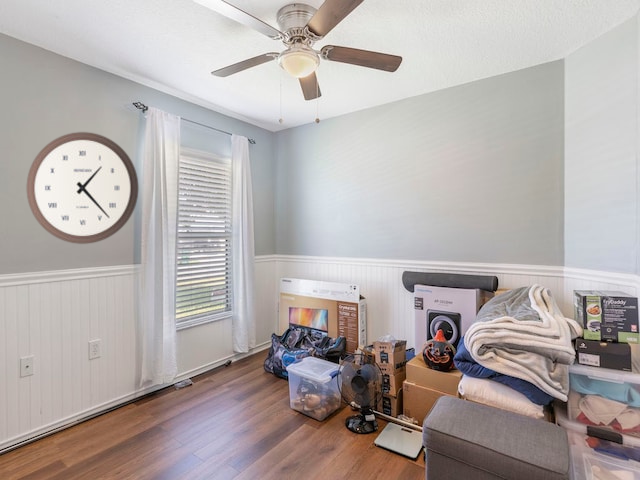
1:23
